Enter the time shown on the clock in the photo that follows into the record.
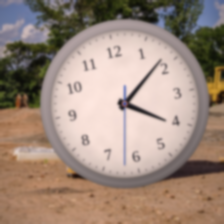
4:08:32
